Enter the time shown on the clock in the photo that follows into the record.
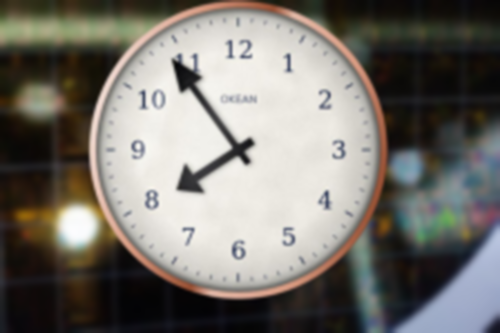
7:54
